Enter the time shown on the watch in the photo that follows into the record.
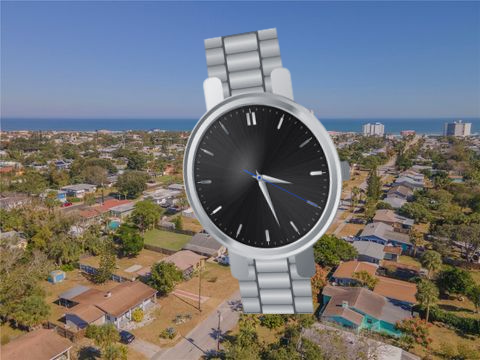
3:27:20
